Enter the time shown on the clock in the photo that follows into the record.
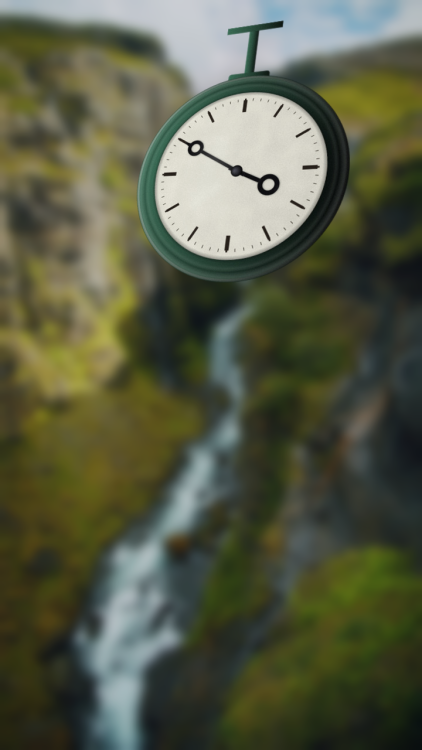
3:50
